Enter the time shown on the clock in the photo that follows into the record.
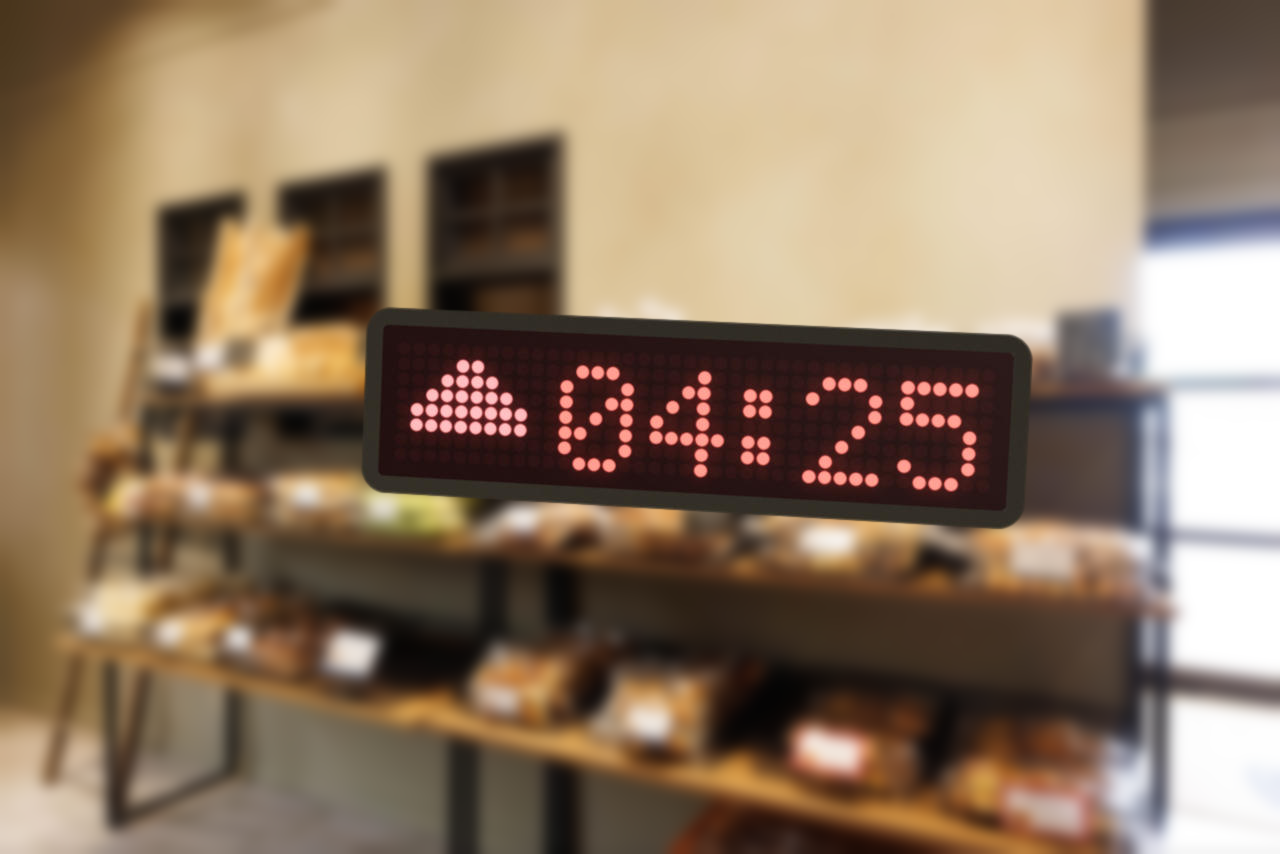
4:25
